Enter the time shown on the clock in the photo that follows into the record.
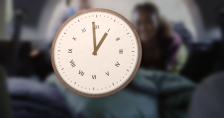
12:59
